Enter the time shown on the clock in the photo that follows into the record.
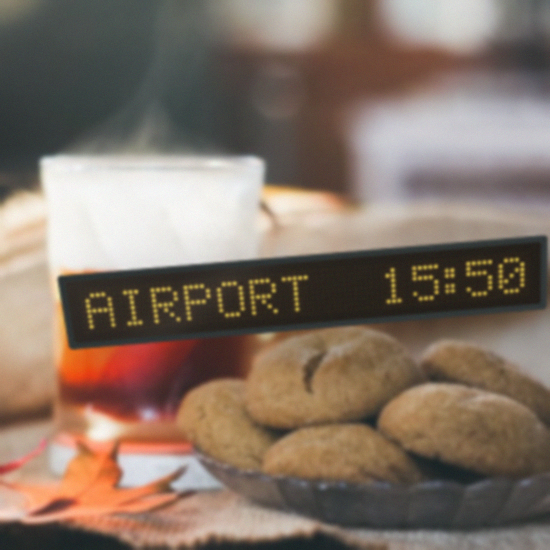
15:50
